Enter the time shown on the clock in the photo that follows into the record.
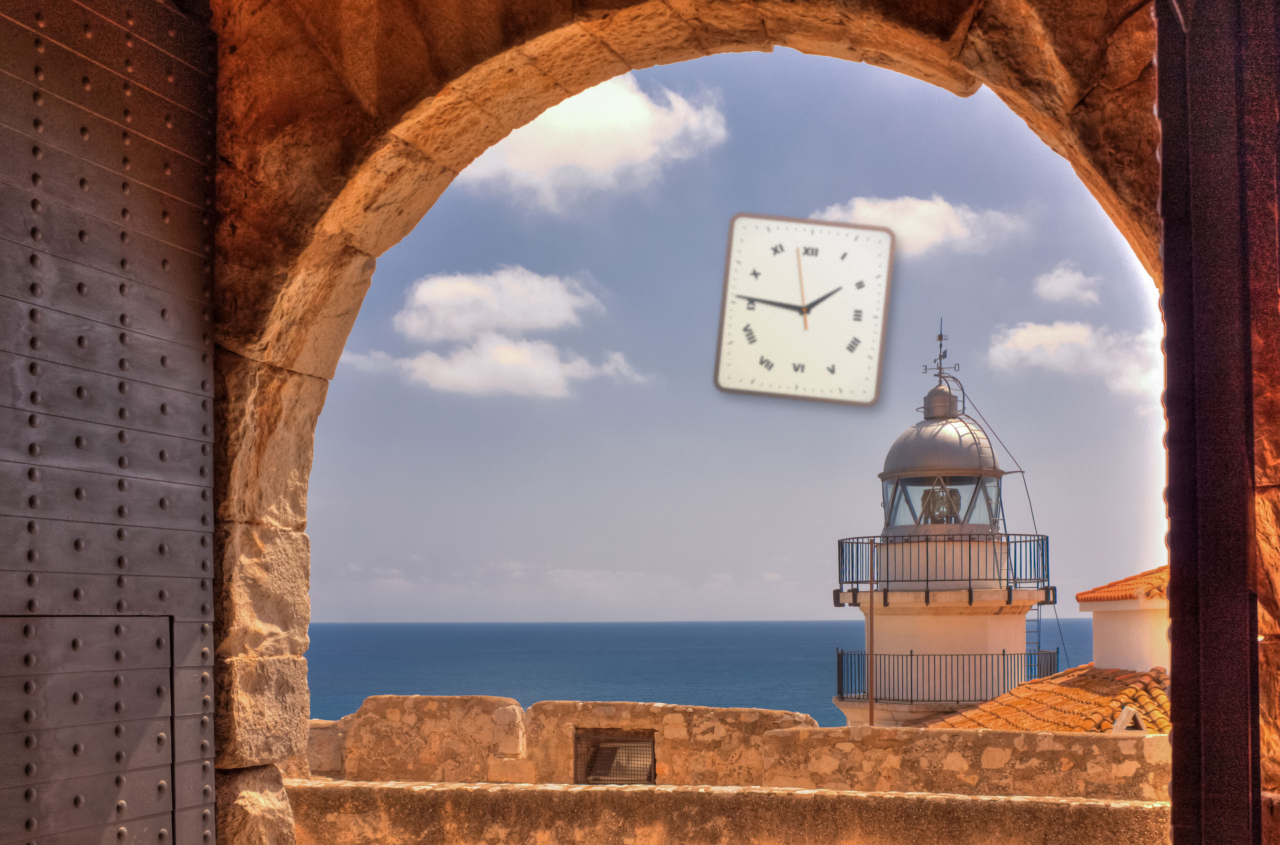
1:45:58
